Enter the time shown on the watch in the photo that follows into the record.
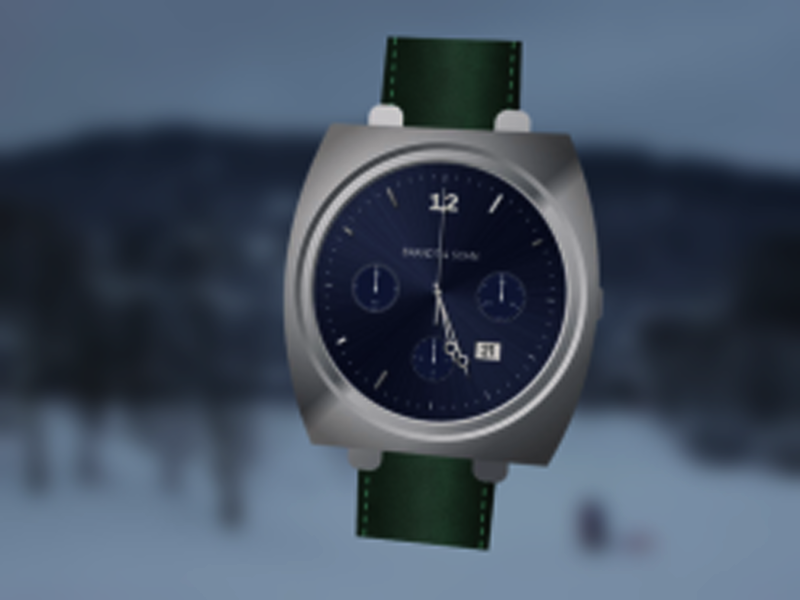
5:26
